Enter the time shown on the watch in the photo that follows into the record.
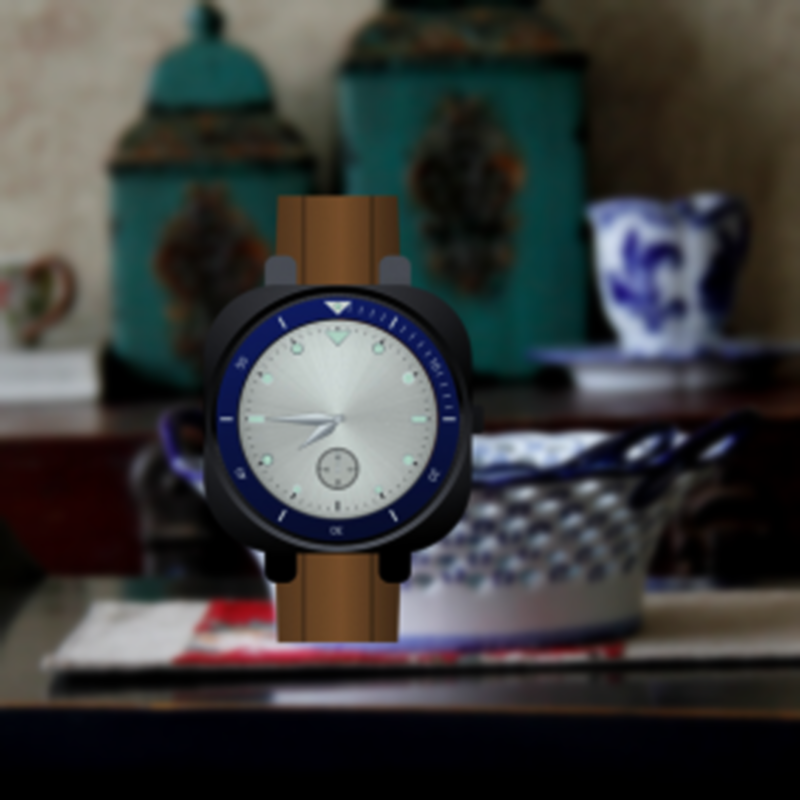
7:45
